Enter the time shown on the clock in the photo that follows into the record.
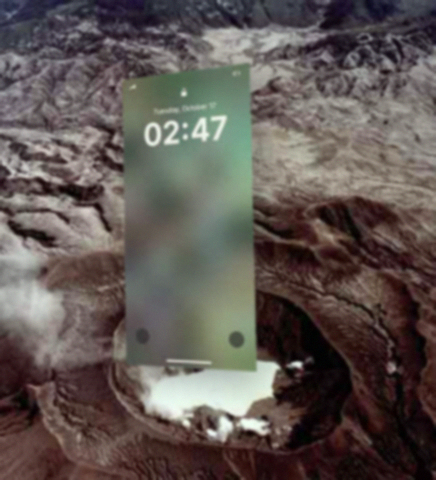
2:47
